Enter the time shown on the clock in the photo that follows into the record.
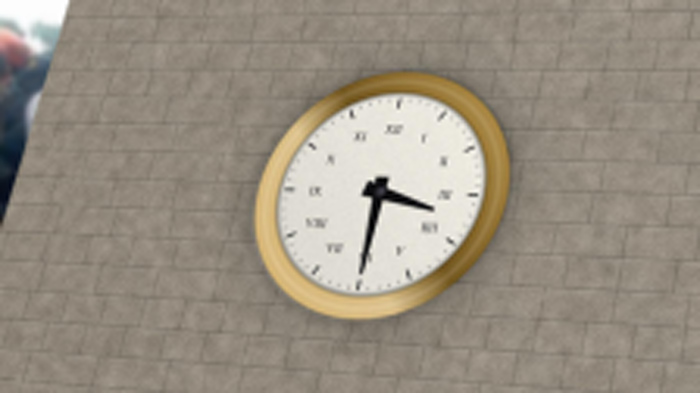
3:30
